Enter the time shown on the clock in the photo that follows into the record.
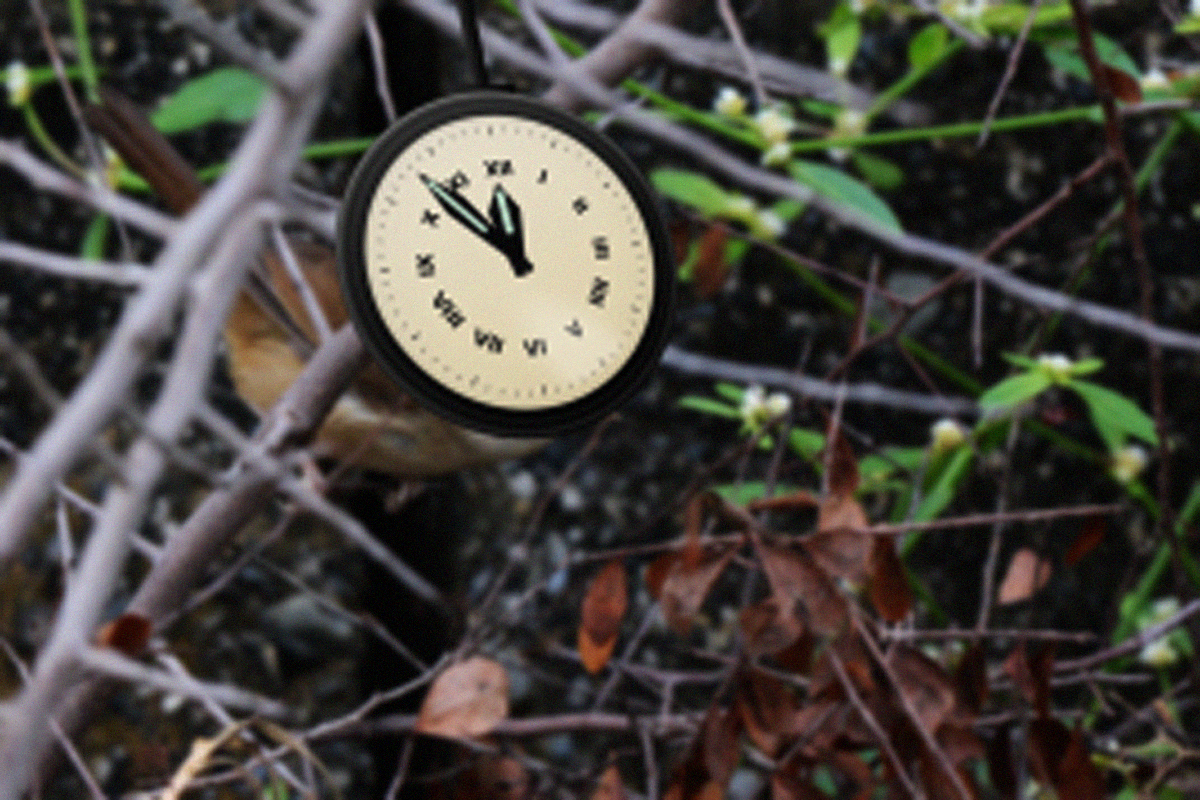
11:53
